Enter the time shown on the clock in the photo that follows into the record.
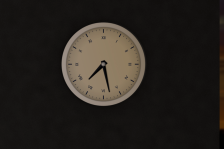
7:28
